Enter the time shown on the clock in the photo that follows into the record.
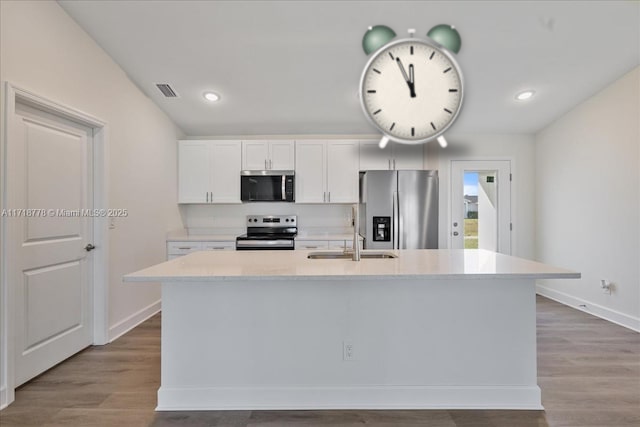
11:56
